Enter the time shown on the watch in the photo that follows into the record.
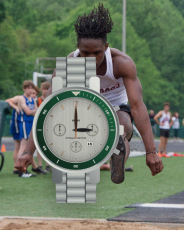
3:00
